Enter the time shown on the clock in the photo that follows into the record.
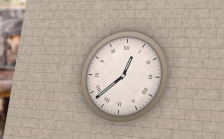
12:38
